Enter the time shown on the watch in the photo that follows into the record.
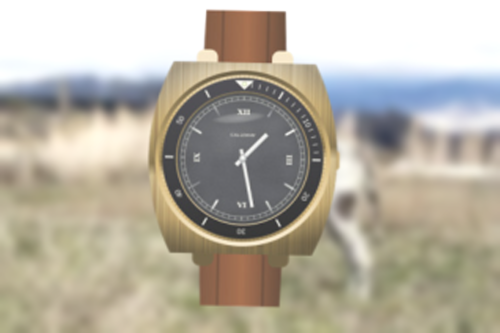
1:28
